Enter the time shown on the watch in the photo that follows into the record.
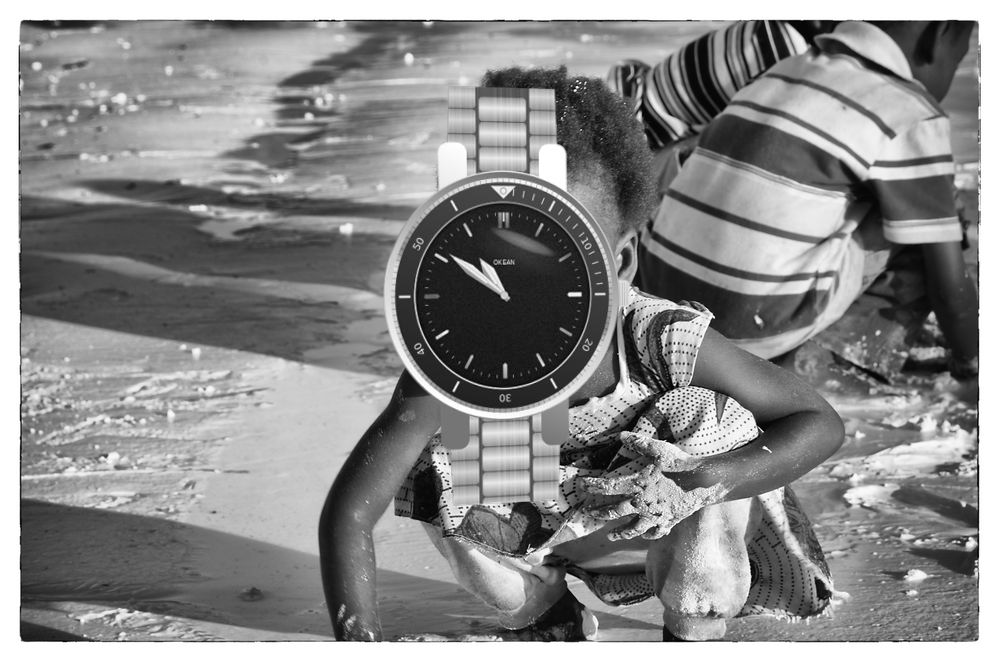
10:51
